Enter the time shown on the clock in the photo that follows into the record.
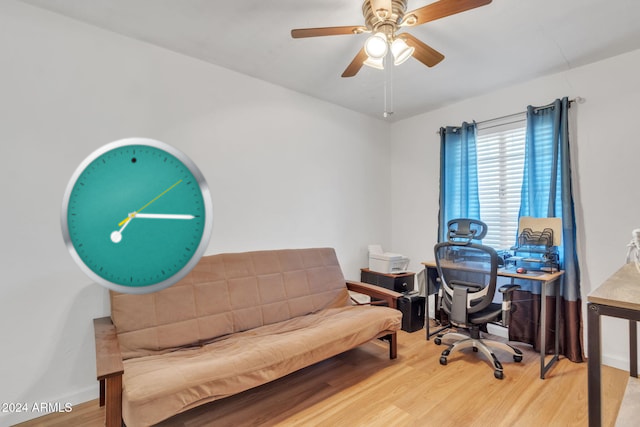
7:15:09
